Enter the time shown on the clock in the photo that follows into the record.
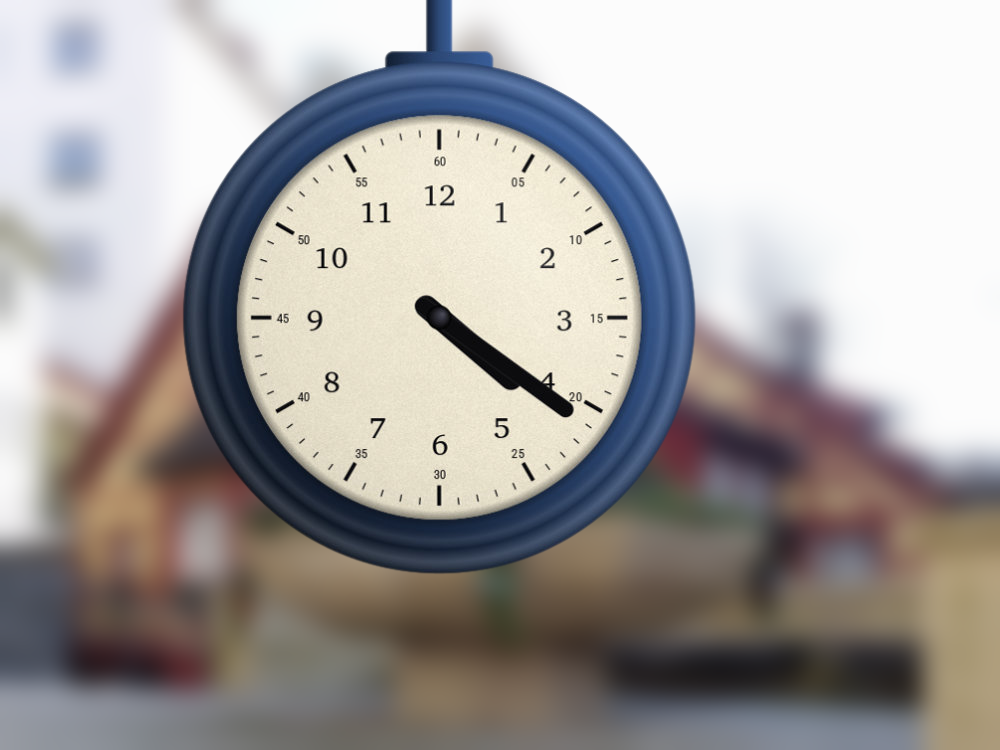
4:21
